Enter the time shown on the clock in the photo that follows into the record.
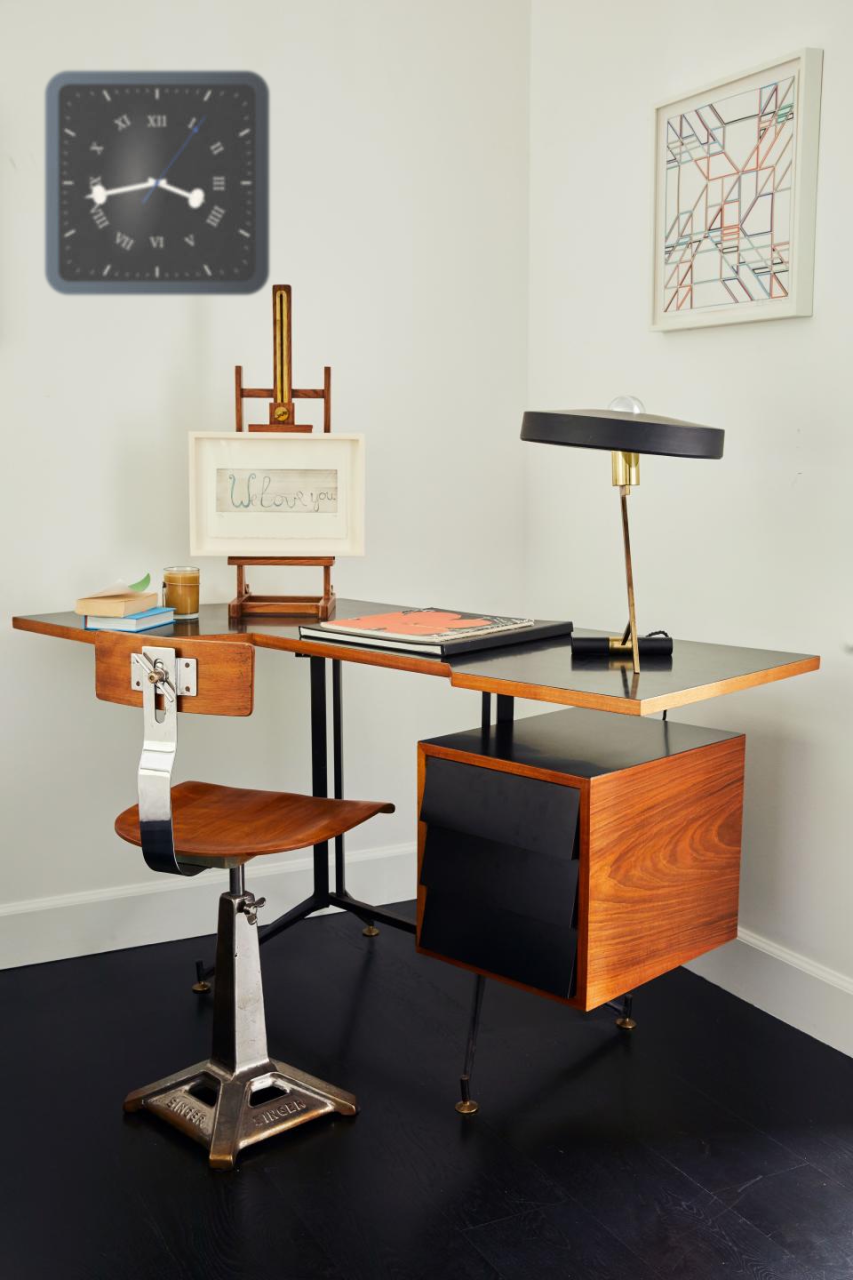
3:43:06
